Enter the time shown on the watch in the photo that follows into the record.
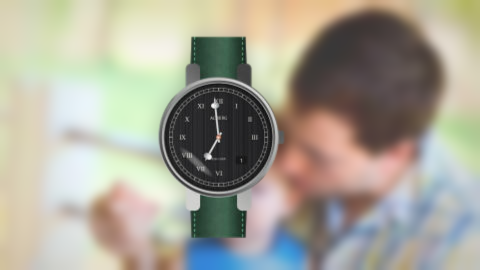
6:59
